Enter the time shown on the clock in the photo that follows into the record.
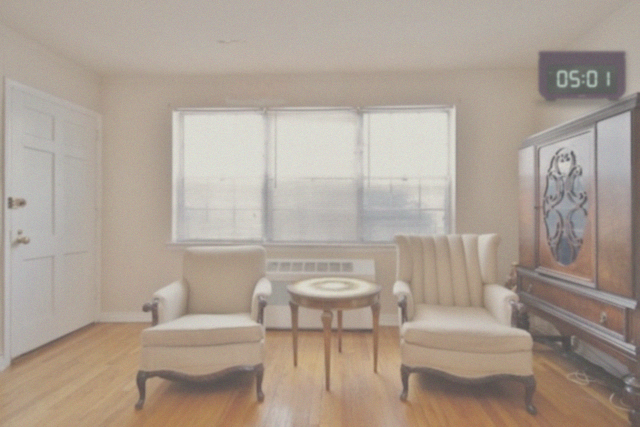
5:01
